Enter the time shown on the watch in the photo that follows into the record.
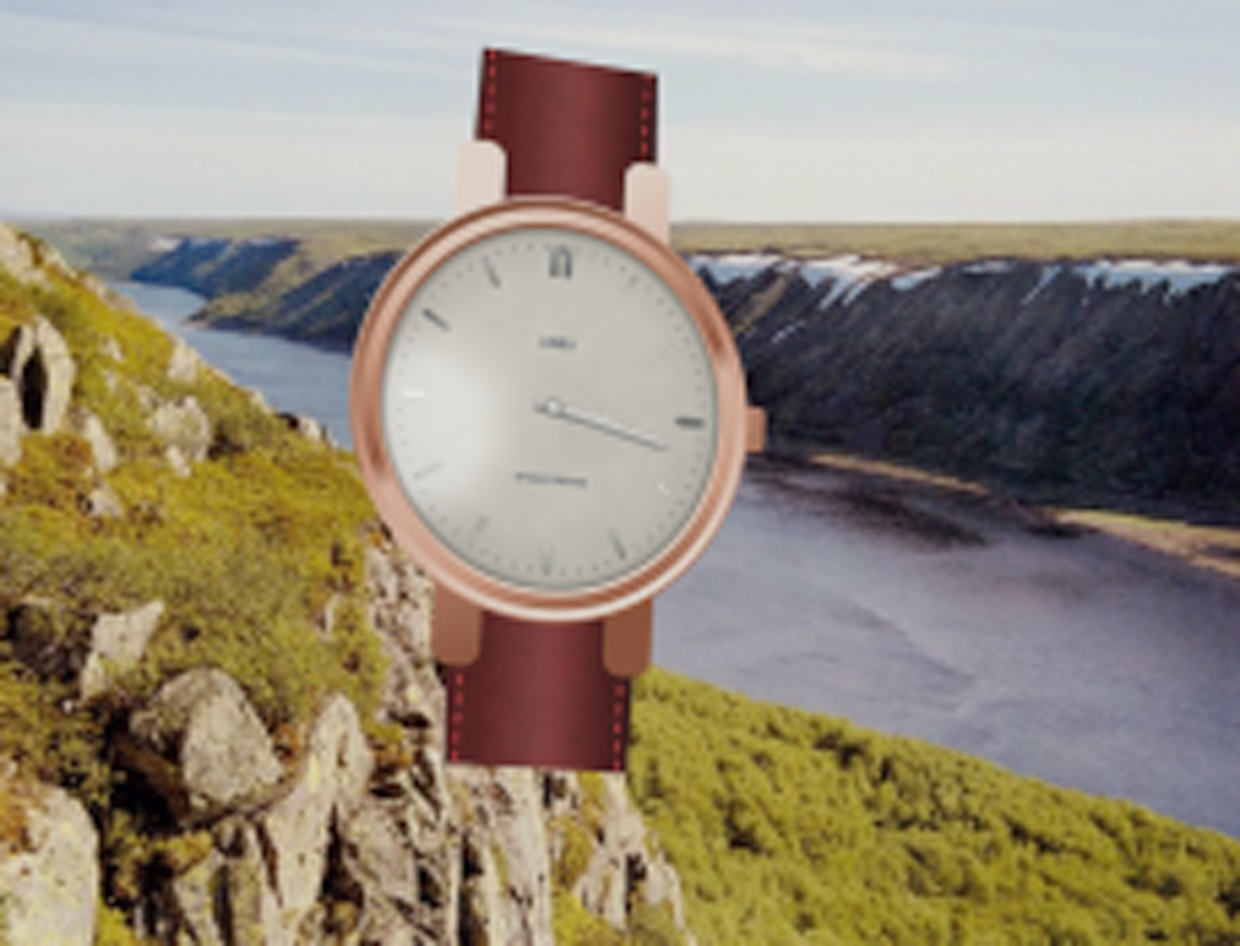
3:17
